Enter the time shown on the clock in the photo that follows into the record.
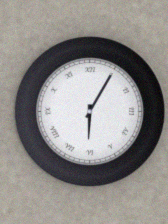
6:05
